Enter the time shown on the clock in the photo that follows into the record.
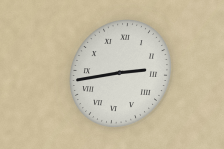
2:43
